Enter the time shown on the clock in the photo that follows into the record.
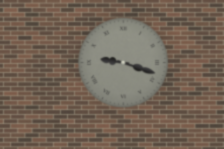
9:18
